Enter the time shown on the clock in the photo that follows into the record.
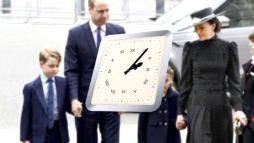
2:06
